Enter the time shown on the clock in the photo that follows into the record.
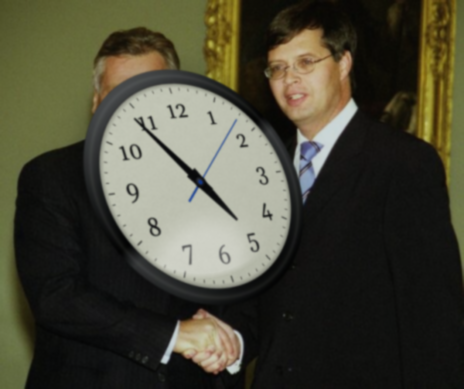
4:54:08
